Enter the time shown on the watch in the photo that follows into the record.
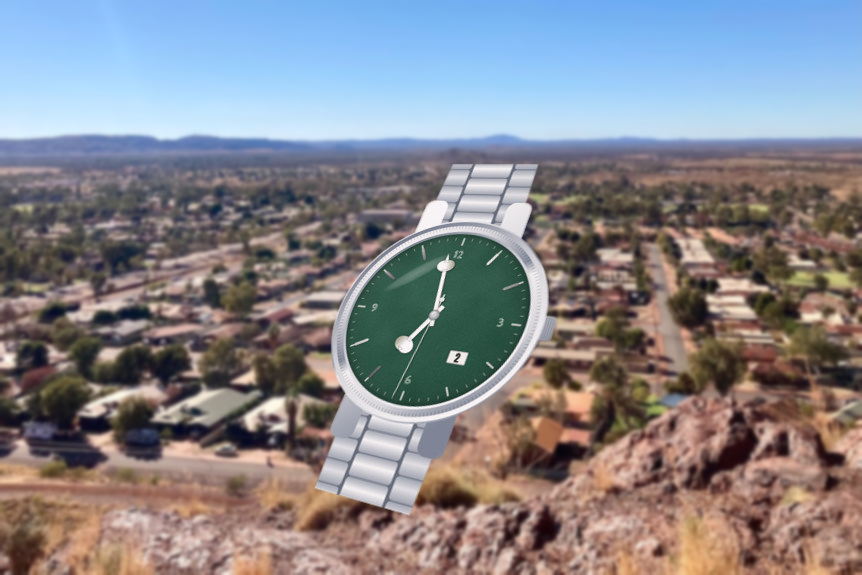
6:58:31
